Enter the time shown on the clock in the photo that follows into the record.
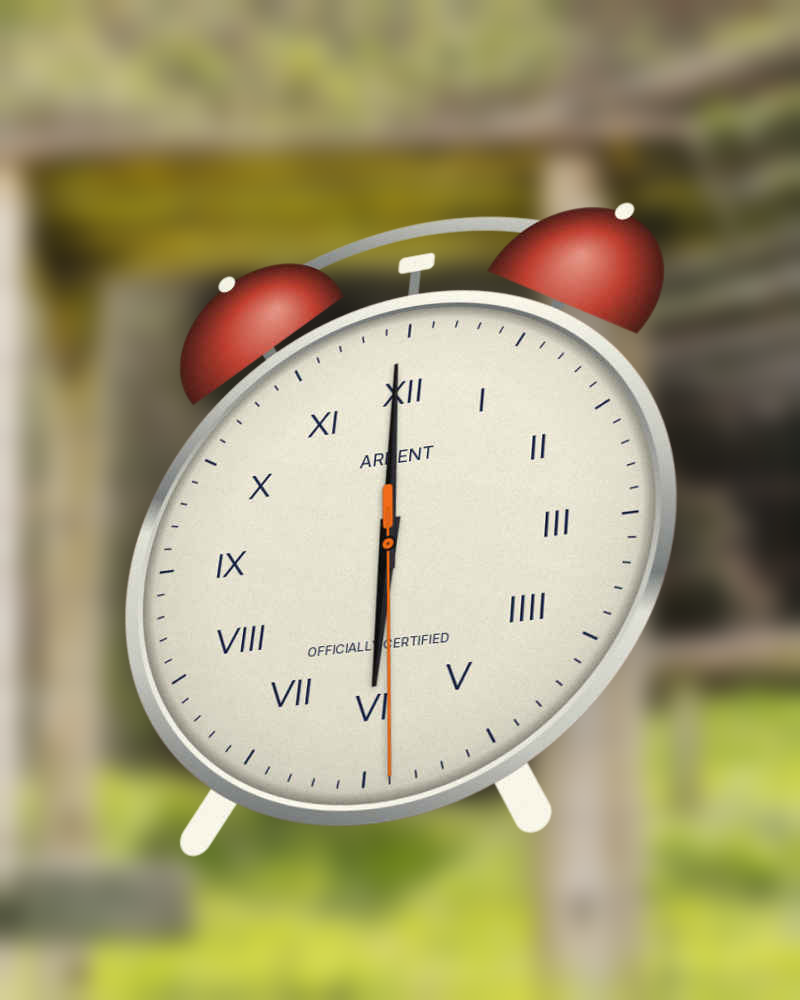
5:59:29
